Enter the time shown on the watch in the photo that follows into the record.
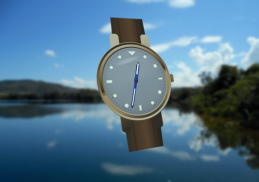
12:33
